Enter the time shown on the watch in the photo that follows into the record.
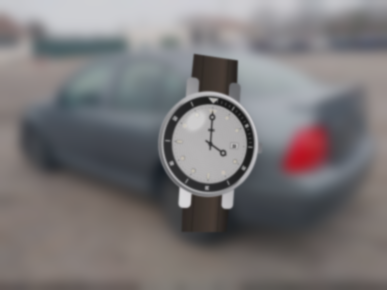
4:00
